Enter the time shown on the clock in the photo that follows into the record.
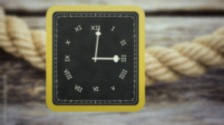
3:01
